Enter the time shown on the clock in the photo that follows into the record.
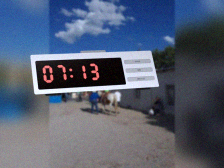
7:13
